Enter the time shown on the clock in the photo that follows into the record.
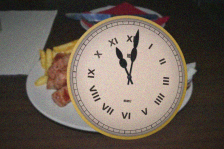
11:01
